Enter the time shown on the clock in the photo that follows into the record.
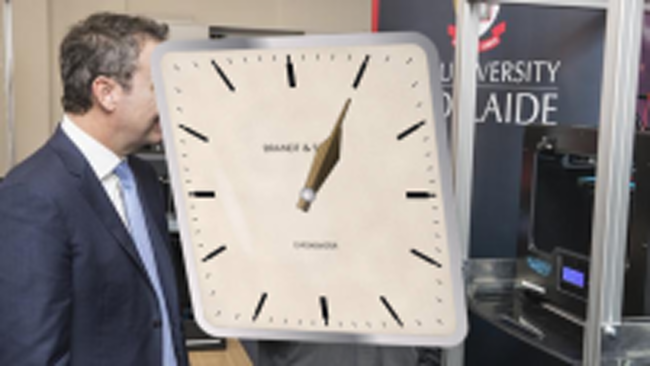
1:05
